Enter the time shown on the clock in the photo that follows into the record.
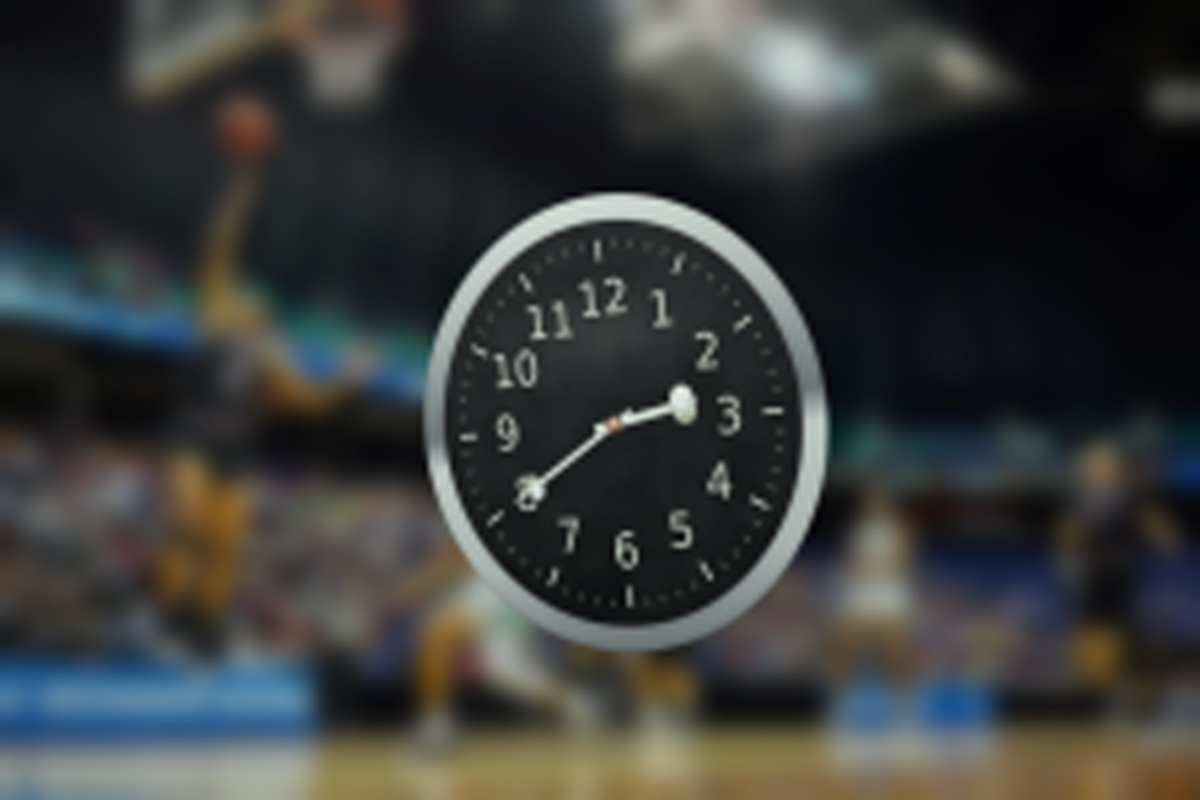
2:40
